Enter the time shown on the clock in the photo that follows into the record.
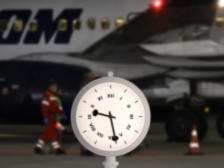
9:28
